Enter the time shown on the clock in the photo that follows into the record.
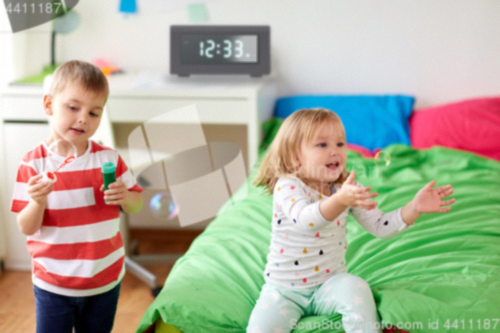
12:33
